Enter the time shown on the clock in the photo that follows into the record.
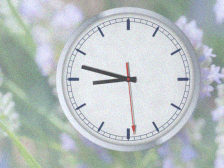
8:47:29
